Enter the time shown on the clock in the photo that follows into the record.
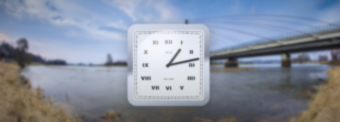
1:13
